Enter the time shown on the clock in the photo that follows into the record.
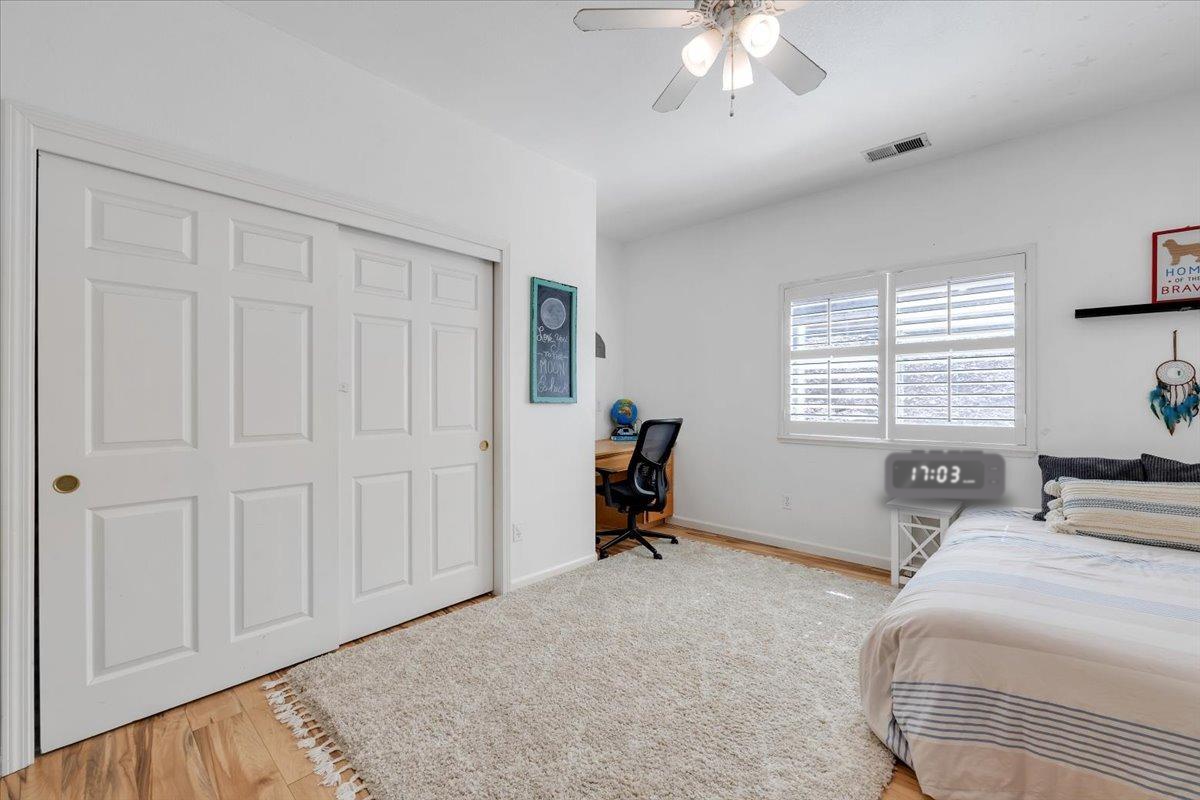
17:03
